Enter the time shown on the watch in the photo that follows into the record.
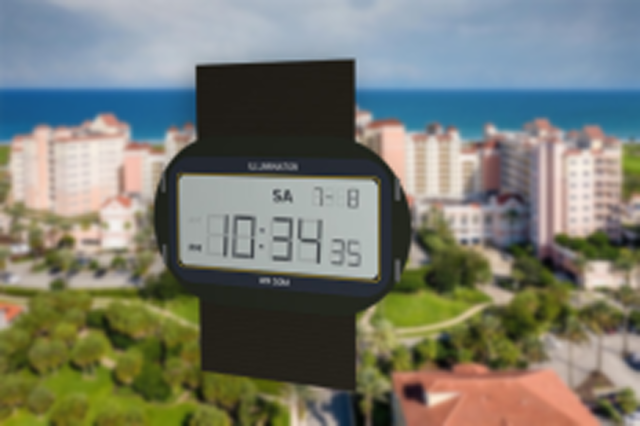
10:34:35
